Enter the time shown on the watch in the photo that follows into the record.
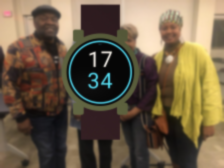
17:34
